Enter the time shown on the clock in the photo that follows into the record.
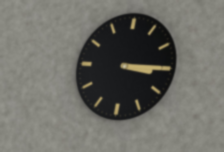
3:15
